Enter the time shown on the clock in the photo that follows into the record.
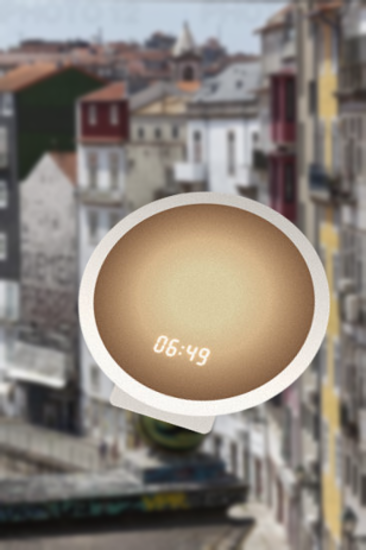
6:49
